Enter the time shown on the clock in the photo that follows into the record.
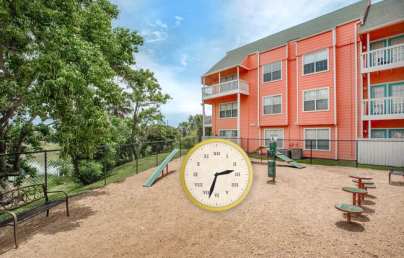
2:33
